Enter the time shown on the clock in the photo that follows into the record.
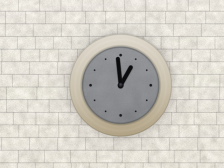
12:59
